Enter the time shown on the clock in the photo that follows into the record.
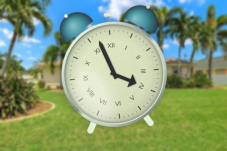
3:57
